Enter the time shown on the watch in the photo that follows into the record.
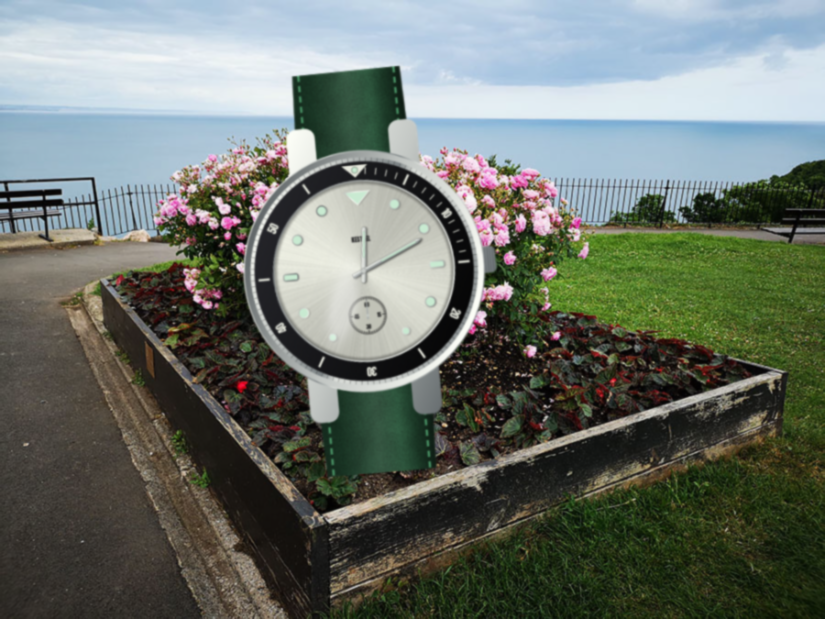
12:11
